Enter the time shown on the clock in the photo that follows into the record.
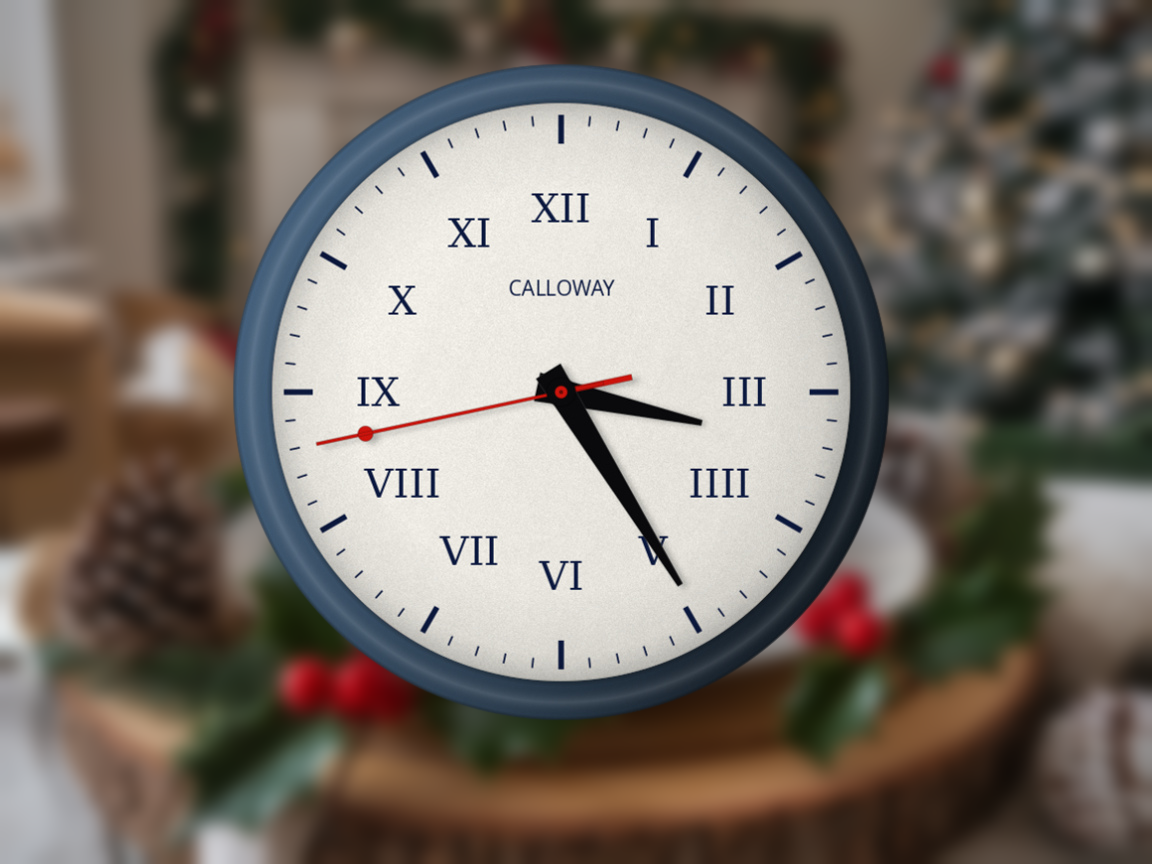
3:24:43
